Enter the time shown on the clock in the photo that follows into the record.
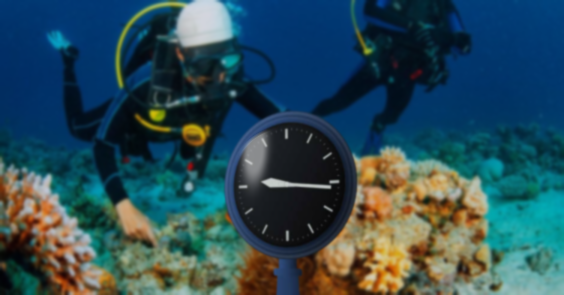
9:16
